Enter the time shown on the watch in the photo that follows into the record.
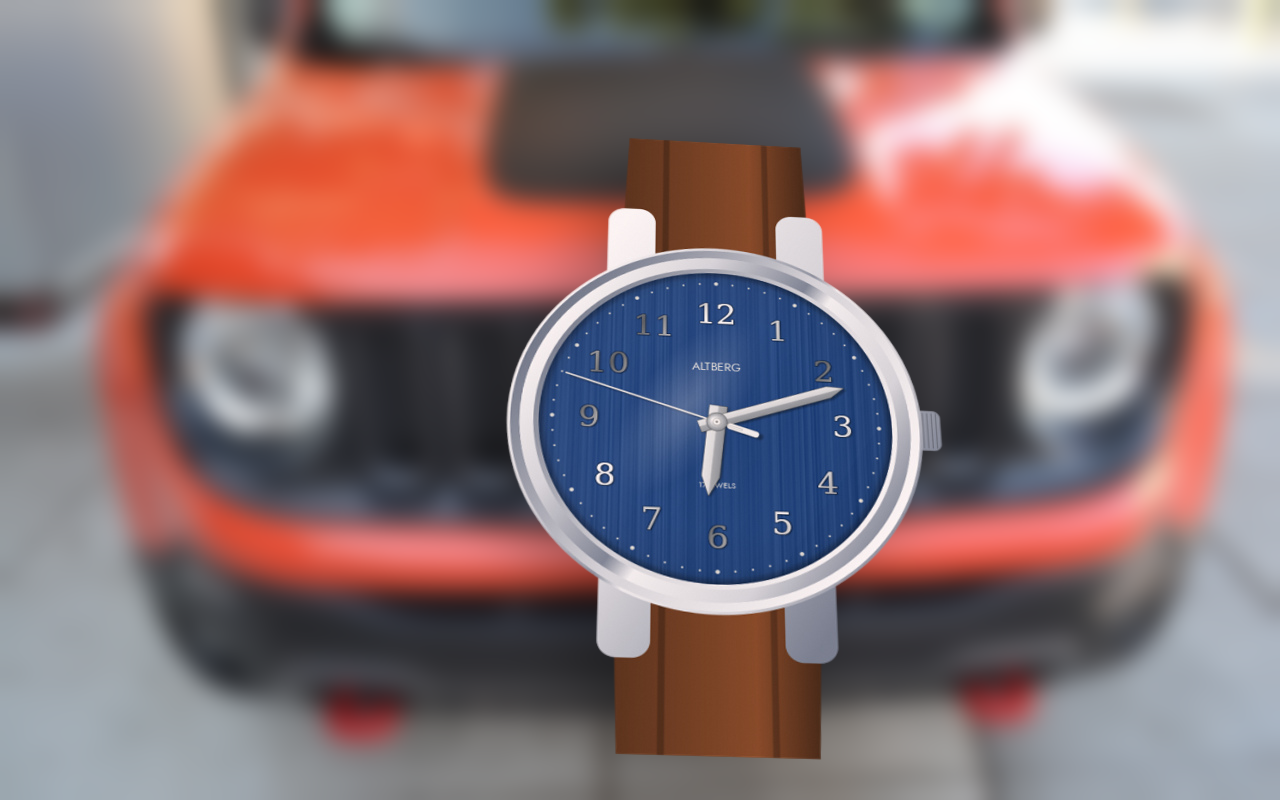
6:11:48
